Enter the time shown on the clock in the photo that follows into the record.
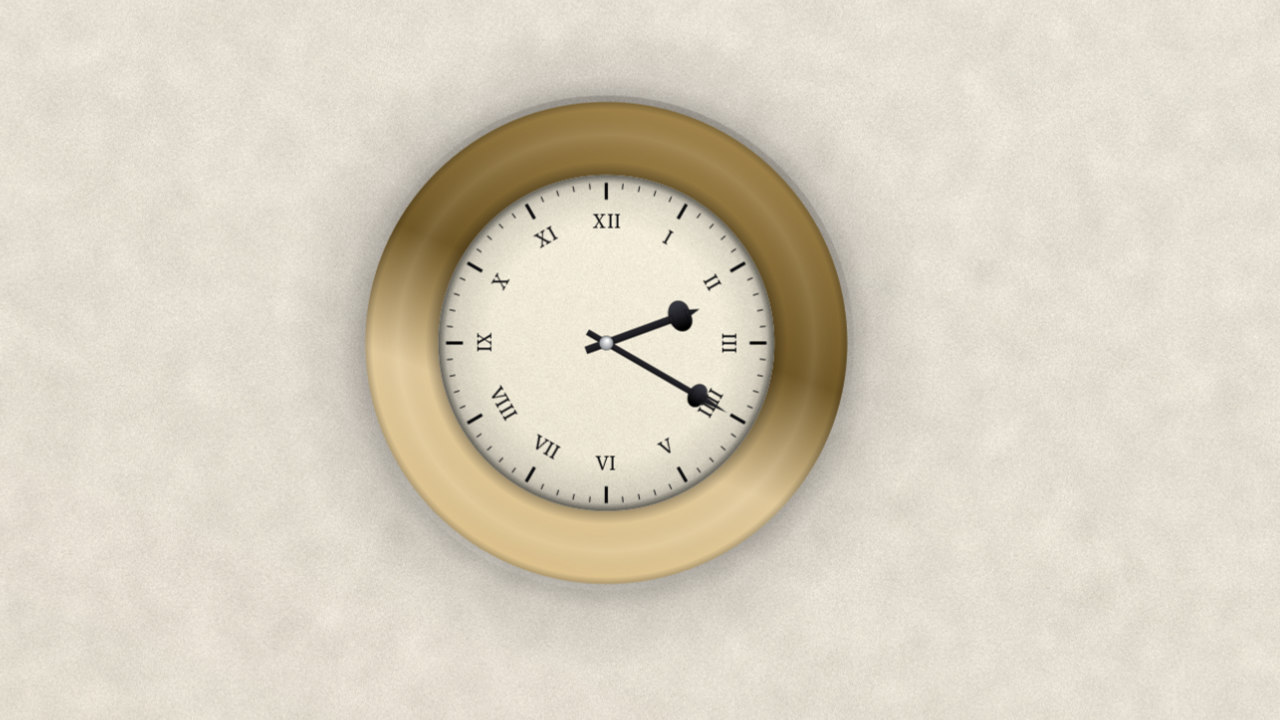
2:20
